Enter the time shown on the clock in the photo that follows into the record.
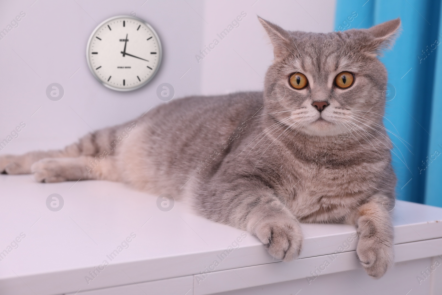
12:18
